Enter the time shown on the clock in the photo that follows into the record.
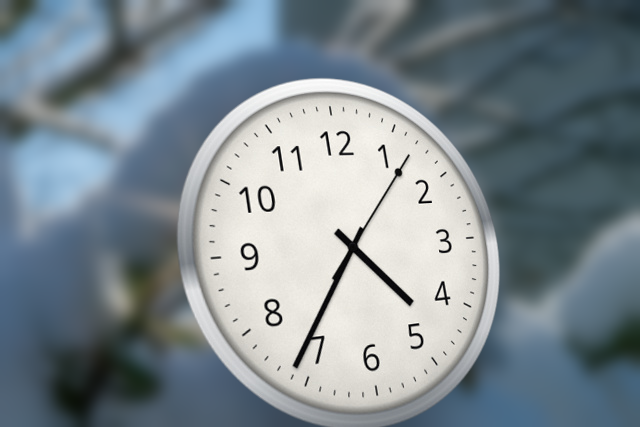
4:36:07
